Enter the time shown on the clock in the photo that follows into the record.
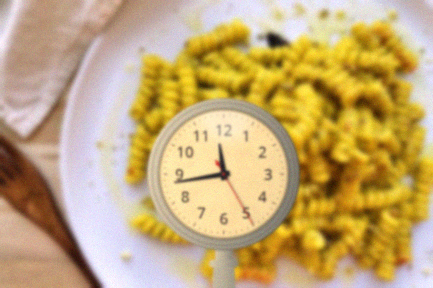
11:43:25
